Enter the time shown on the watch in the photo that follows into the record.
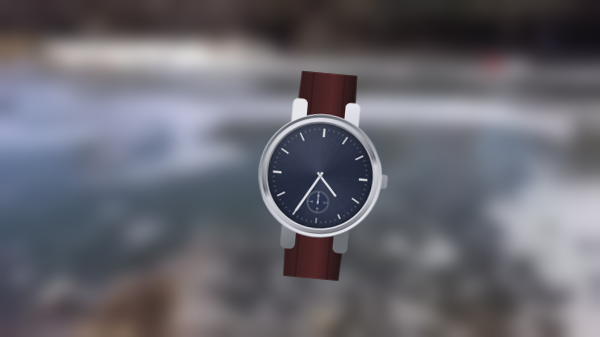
4:35
